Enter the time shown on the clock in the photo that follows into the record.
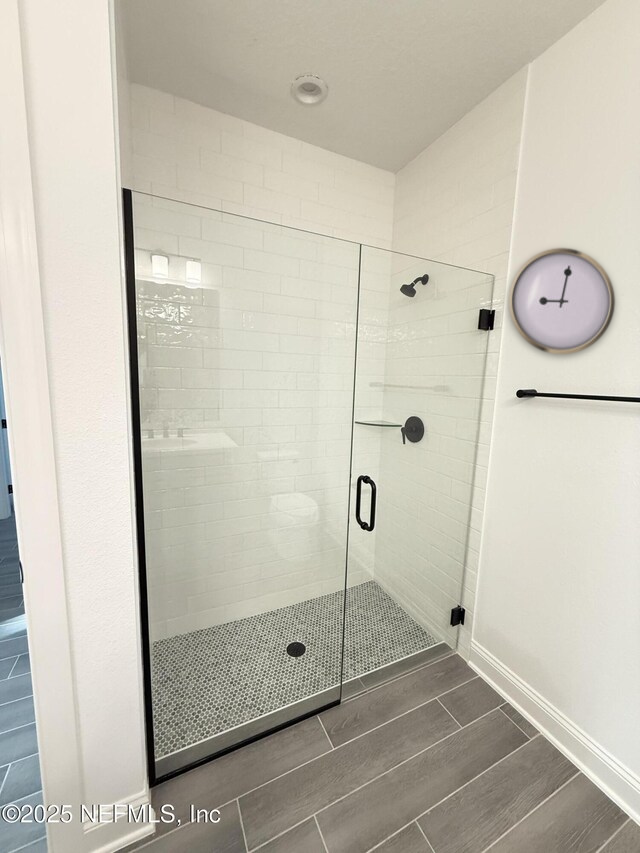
9:02
